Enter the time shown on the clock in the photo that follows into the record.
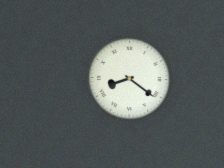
8:21
